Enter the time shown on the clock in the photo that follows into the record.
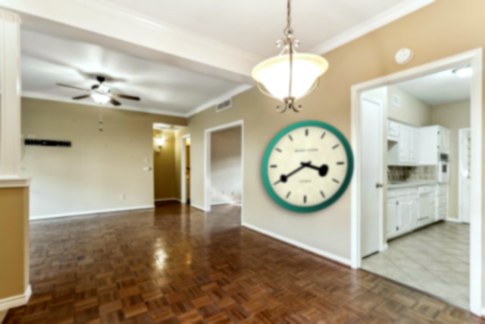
3:40
